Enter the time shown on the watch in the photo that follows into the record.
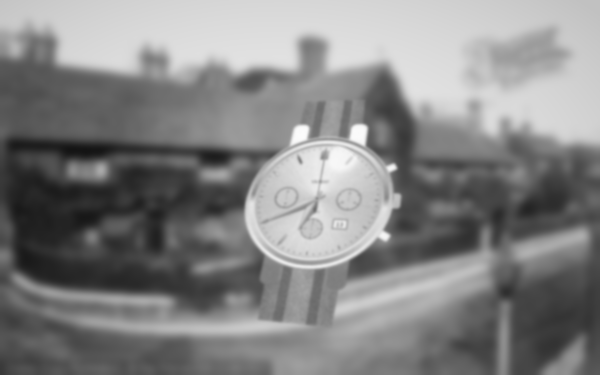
6:40
